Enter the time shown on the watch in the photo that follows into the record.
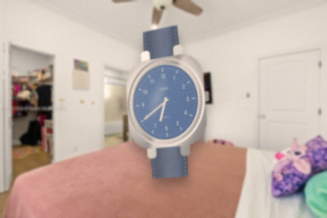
6:40
